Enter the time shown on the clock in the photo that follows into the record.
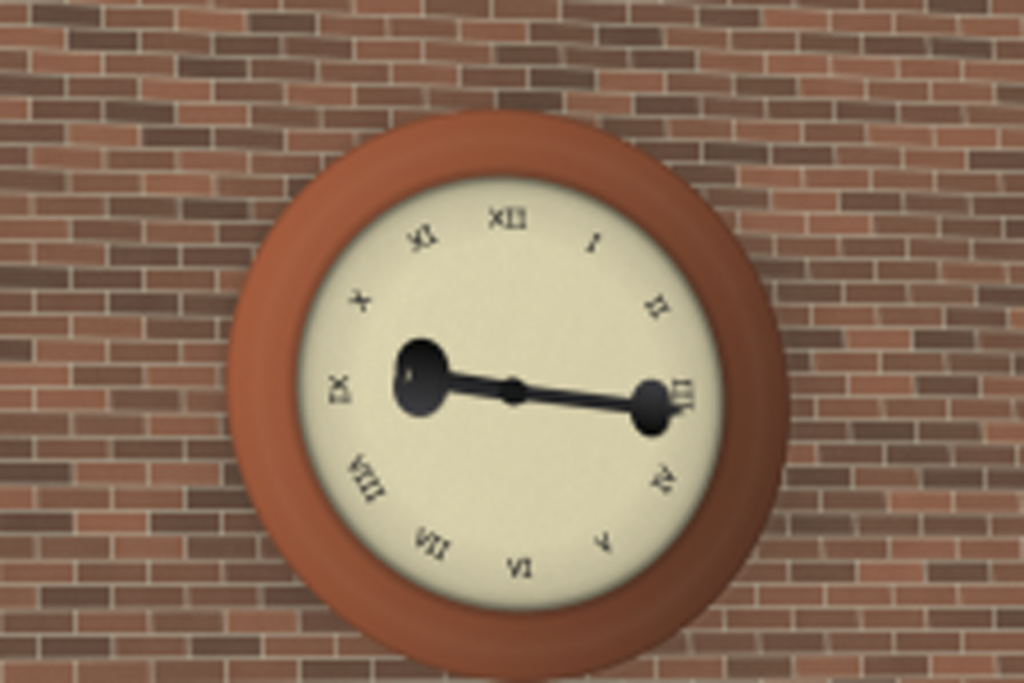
9:16
